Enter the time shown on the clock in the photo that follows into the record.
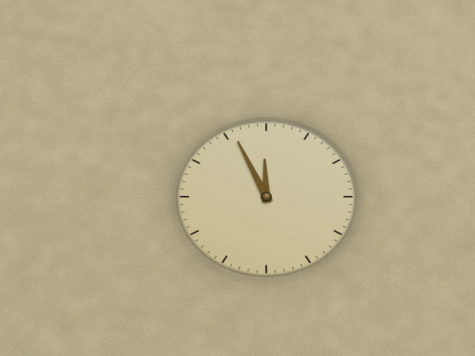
11:56
